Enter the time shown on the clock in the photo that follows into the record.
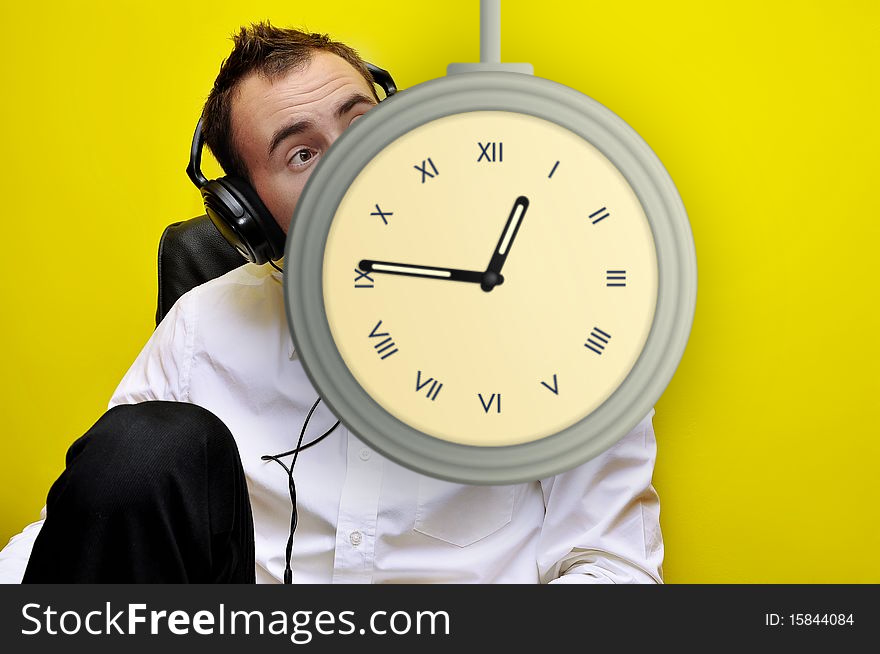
12:46
